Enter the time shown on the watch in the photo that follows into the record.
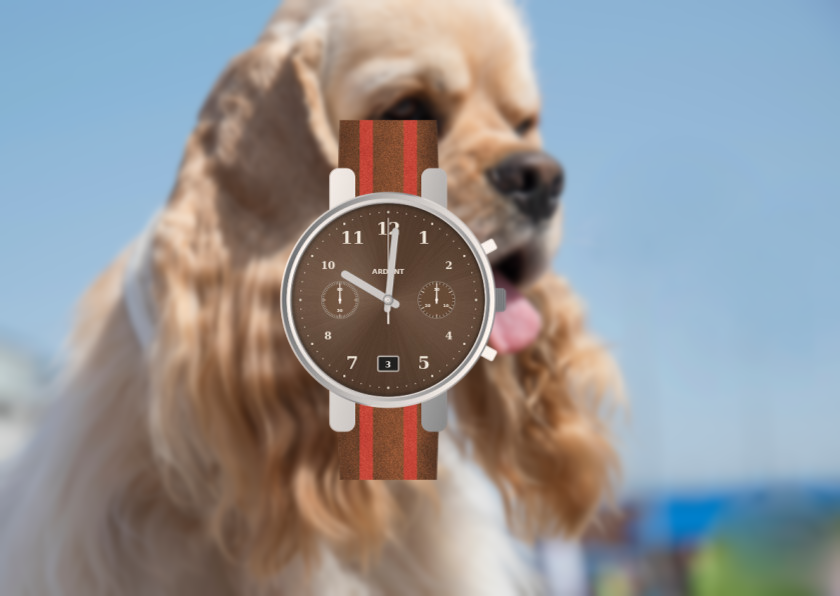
10:01
